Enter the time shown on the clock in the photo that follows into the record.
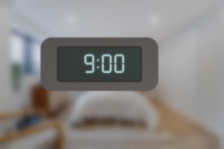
9:00
